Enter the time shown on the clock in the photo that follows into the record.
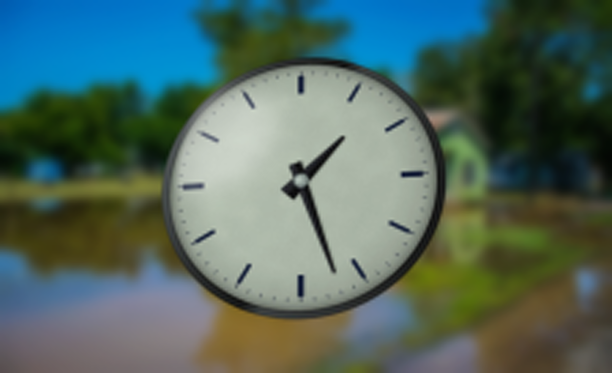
1:27
